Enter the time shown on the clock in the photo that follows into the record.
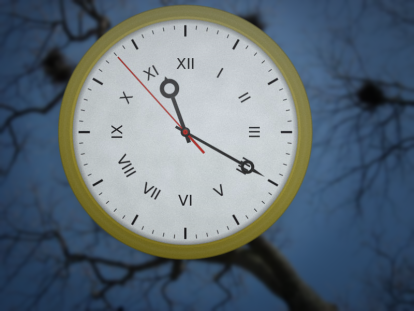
11:19:53
